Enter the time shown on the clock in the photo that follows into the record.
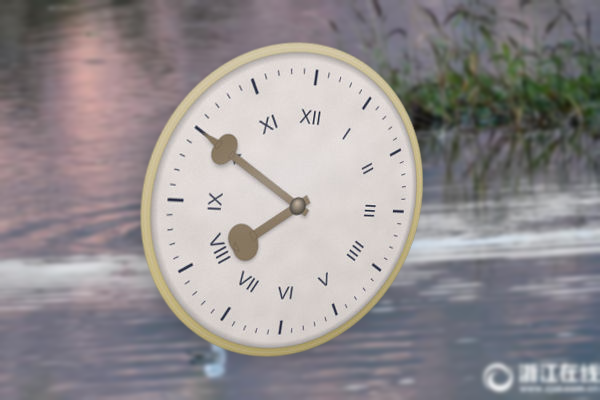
7:50
